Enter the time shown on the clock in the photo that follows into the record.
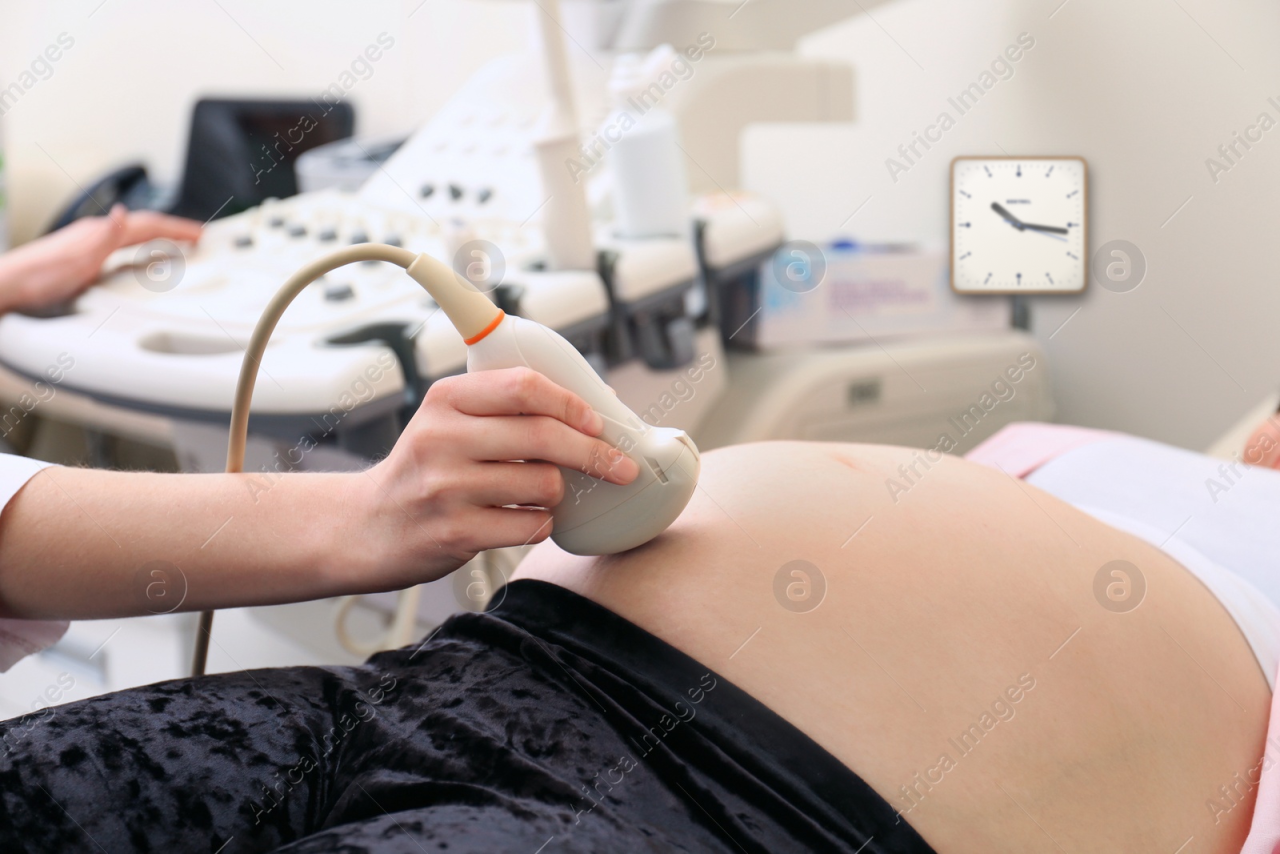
10:16:18
